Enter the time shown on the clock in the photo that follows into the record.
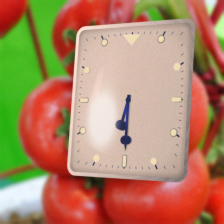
6:30
